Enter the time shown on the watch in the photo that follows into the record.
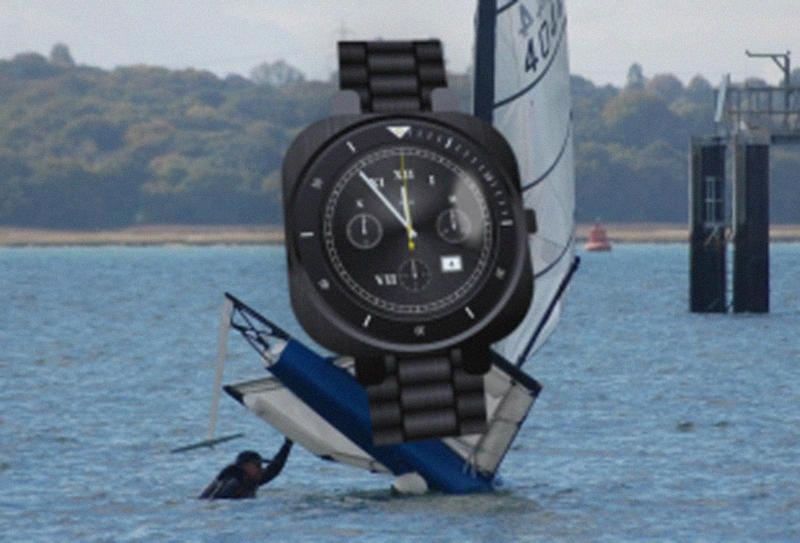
11:54
